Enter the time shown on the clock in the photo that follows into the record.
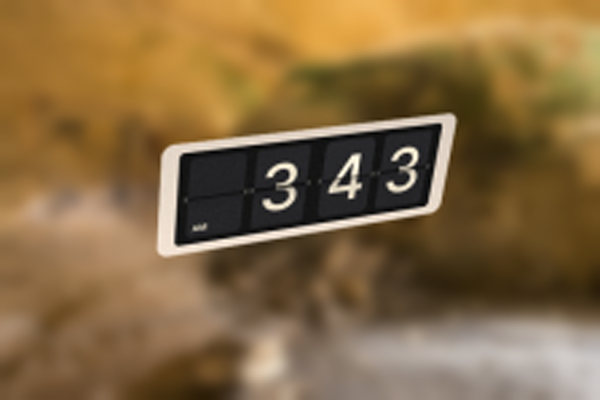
3:43
